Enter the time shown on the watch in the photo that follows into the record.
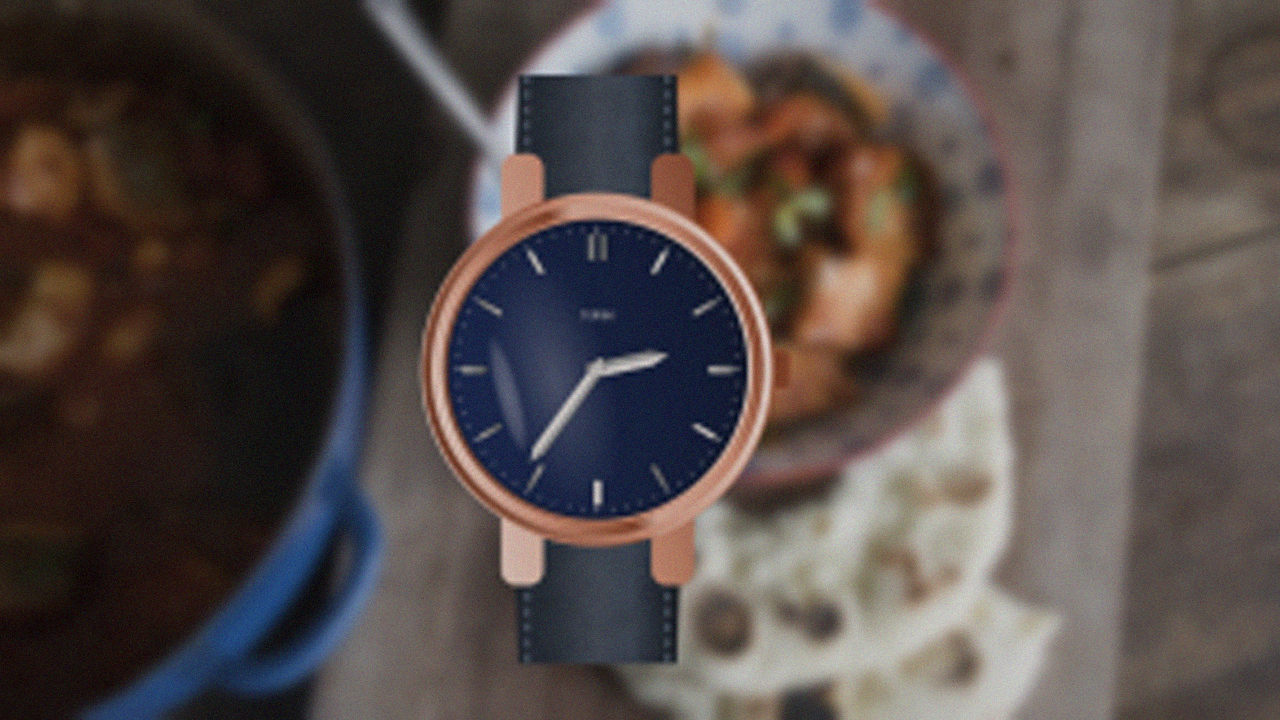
2:36
